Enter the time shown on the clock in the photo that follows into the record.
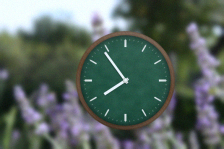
7:54
